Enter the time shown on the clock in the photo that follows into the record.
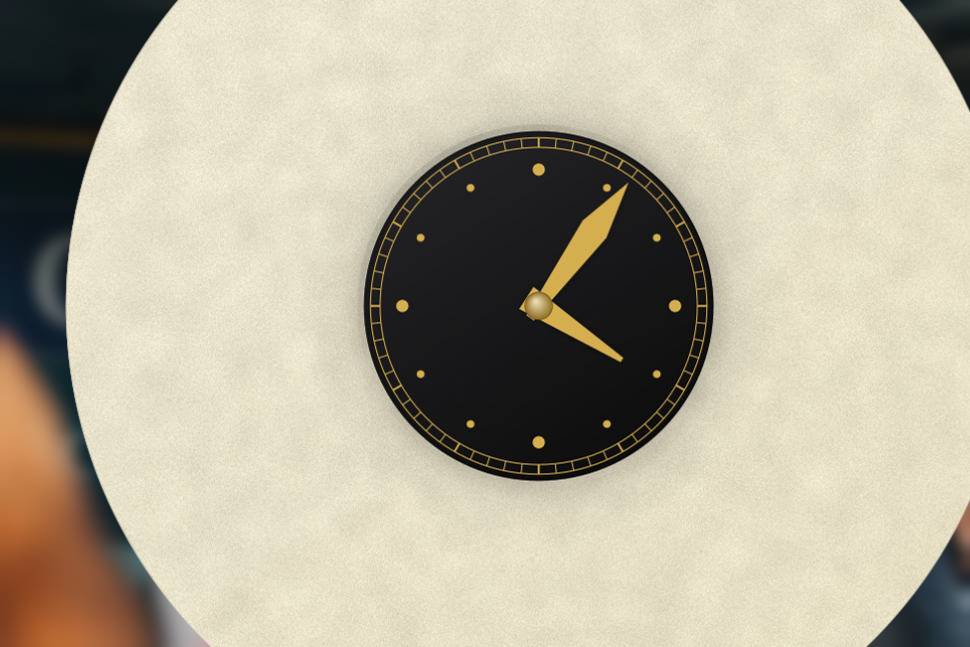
4:06
